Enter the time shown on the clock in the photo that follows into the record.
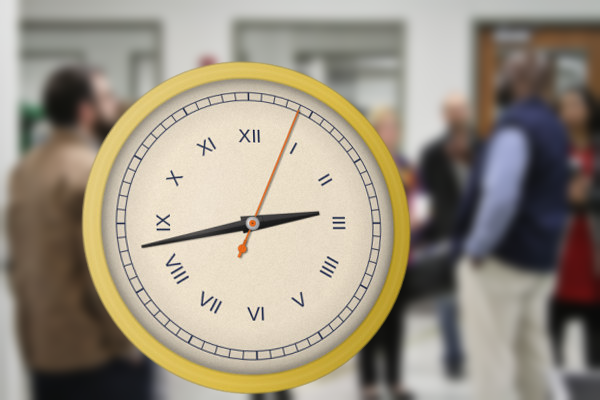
2:43:04
